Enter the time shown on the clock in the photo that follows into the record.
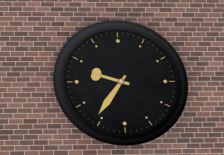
9:36
